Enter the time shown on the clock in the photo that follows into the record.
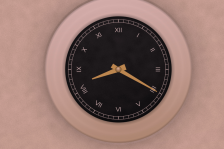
8:20
